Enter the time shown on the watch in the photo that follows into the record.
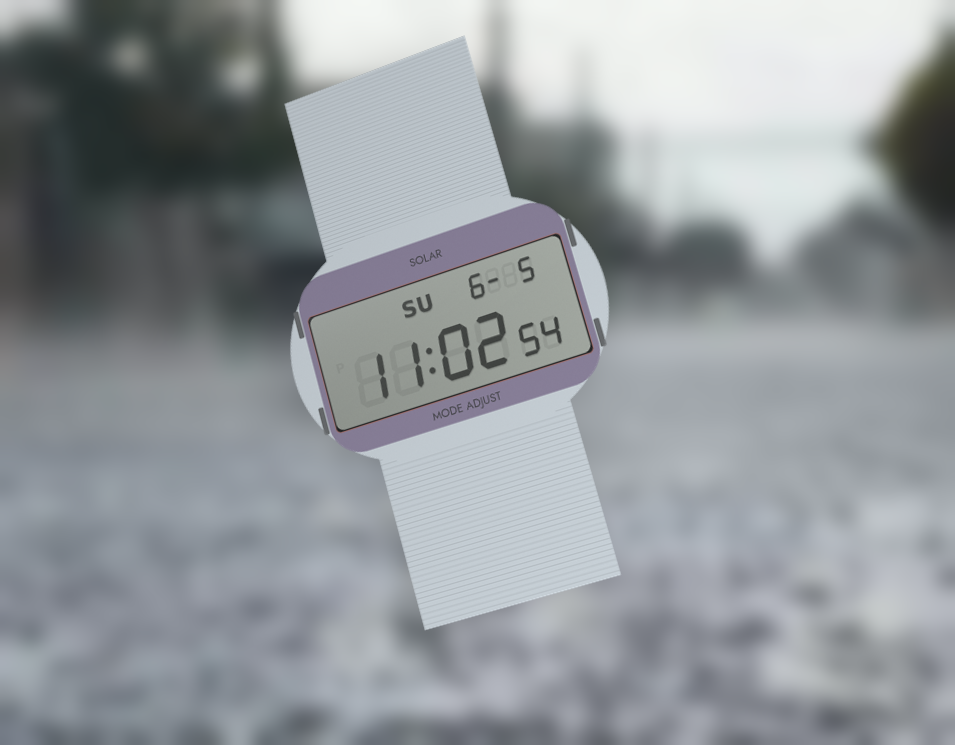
11:02:54
